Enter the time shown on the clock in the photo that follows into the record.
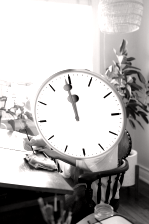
11:59
